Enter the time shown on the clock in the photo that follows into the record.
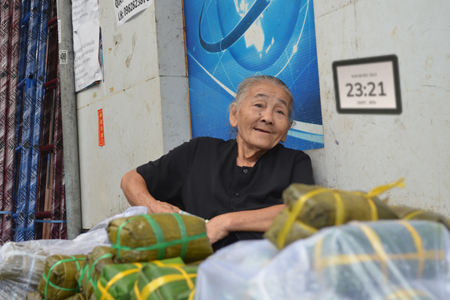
23:21
